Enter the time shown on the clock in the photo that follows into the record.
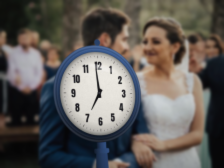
6:59
